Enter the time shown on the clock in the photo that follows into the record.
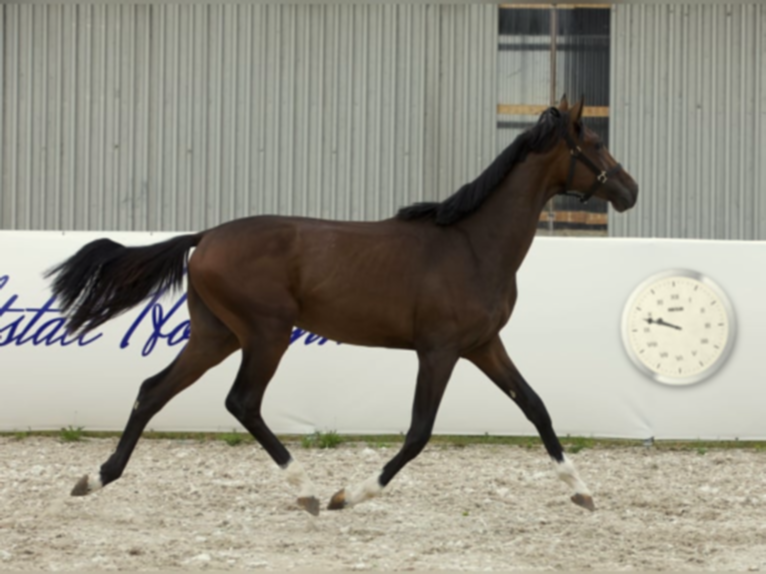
9:48
